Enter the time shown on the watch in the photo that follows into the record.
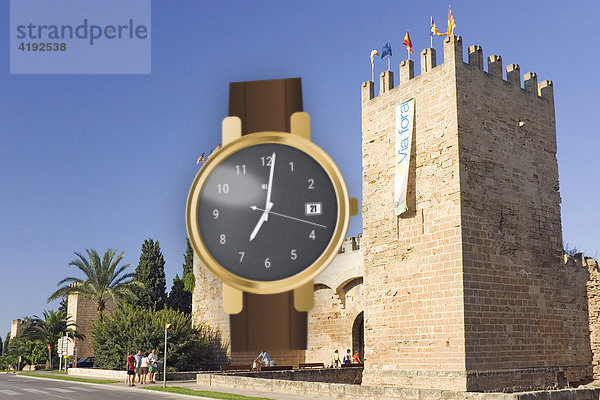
7:01:18
